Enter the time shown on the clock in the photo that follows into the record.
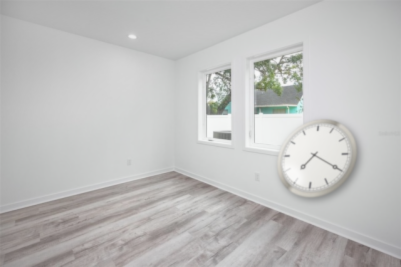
7:20
